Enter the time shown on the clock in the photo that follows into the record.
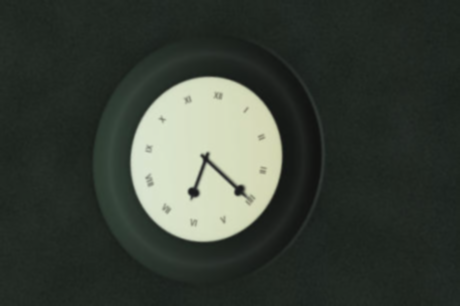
6:20
